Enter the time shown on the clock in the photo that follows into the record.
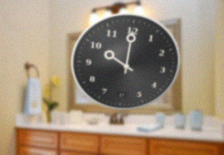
10:00
